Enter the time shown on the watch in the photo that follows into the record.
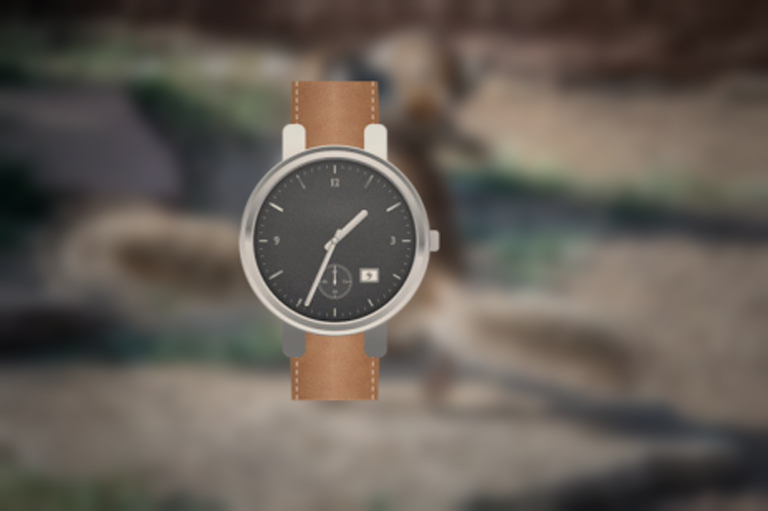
1:34
